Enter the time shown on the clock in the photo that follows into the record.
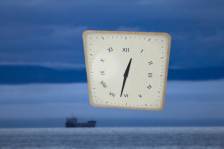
12:32
